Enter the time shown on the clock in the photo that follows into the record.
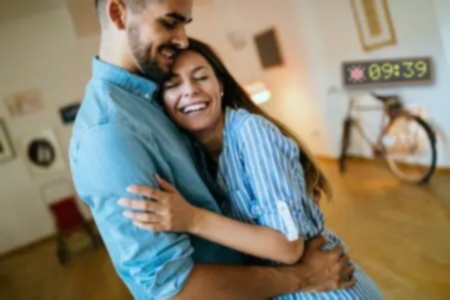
9:39
